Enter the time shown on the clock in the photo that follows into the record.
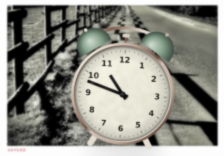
10:48
